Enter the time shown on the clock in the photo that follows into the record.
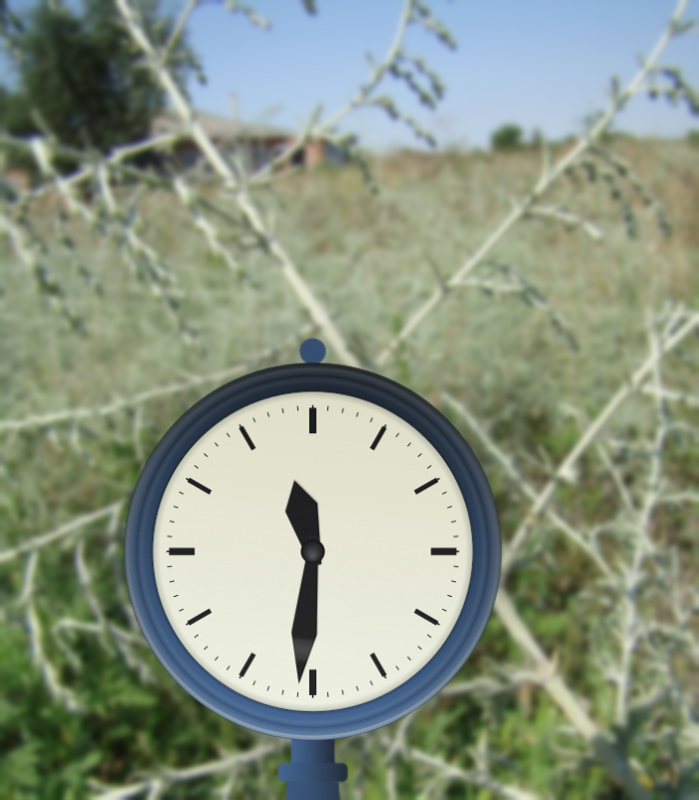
11:31
